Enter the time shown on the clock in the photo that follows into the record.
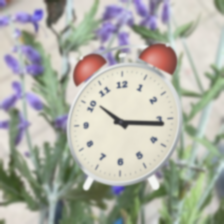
10:16
